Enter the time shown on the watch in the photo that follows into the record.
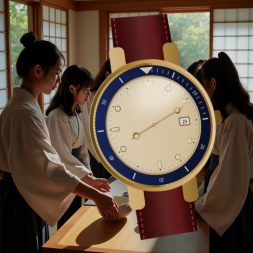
8:11
